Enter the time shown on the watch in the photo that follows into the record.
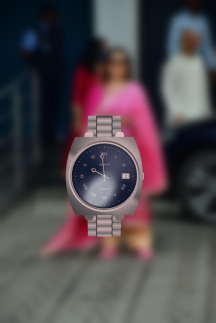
9:59
